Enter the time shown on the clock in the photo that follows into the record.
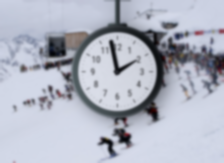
1:58
